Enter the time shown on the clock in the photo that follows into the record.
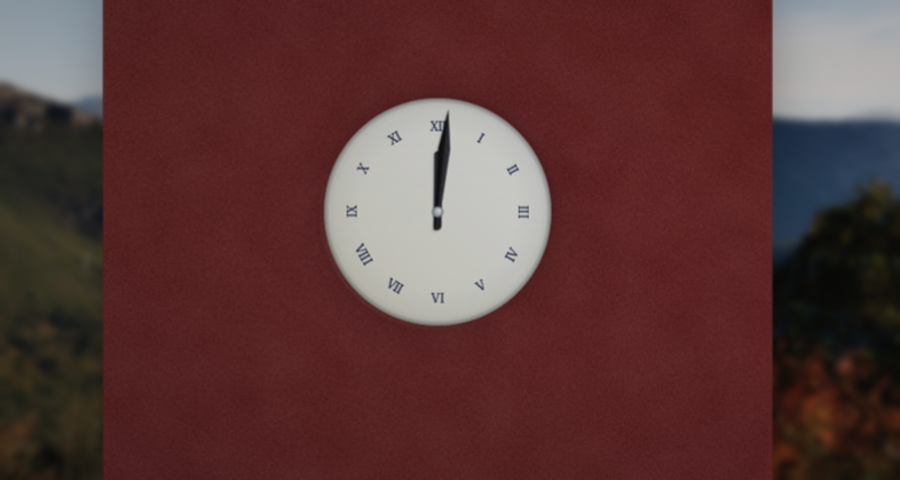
12:01
